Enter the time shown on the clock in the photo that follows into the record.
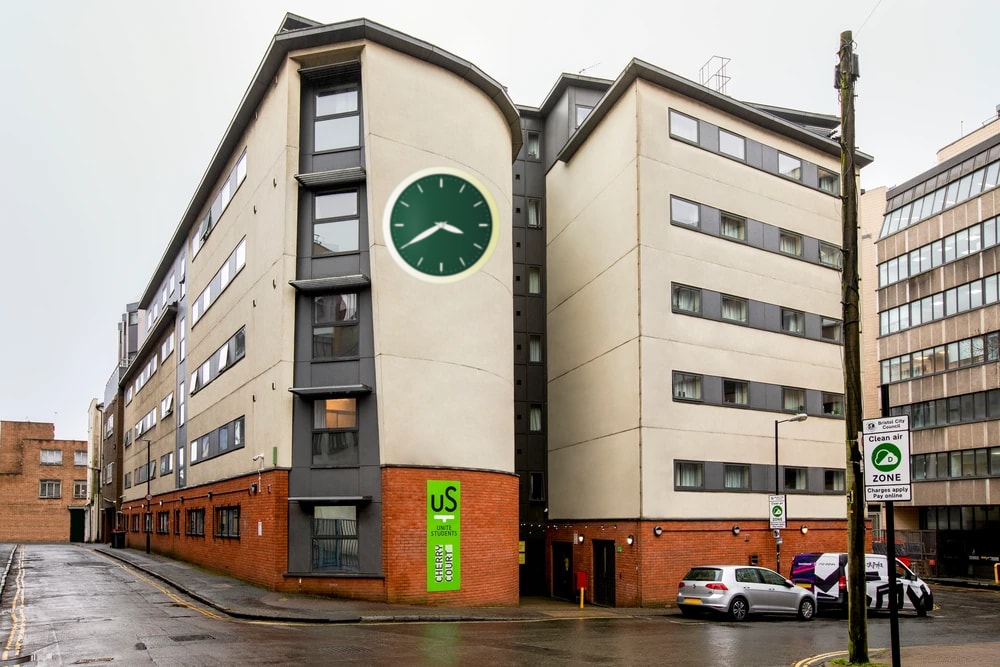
3:40
